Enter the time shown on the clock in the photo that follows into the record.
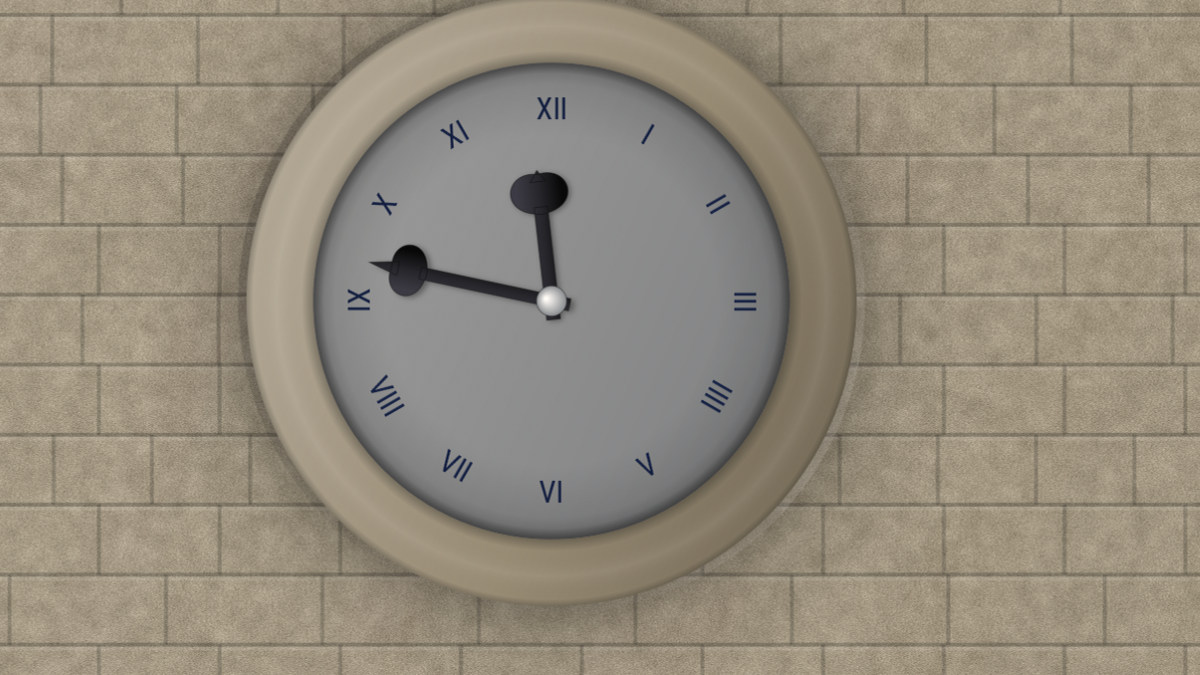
11:47
